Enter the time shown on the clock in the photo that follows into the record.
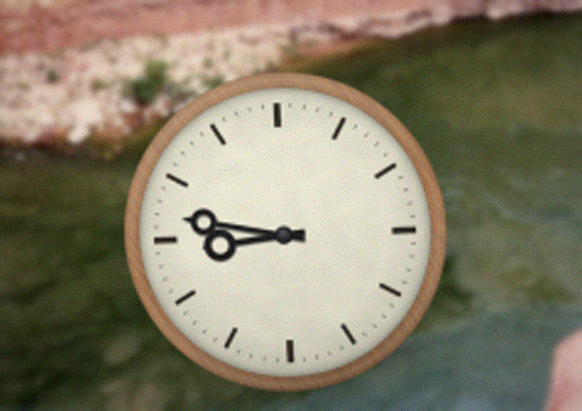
8:47
